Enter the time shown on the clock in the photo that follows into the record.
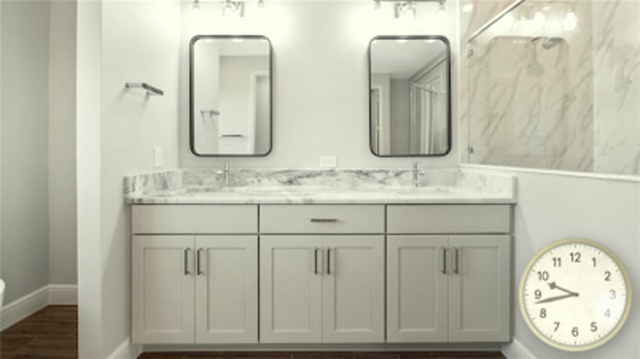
9:43
